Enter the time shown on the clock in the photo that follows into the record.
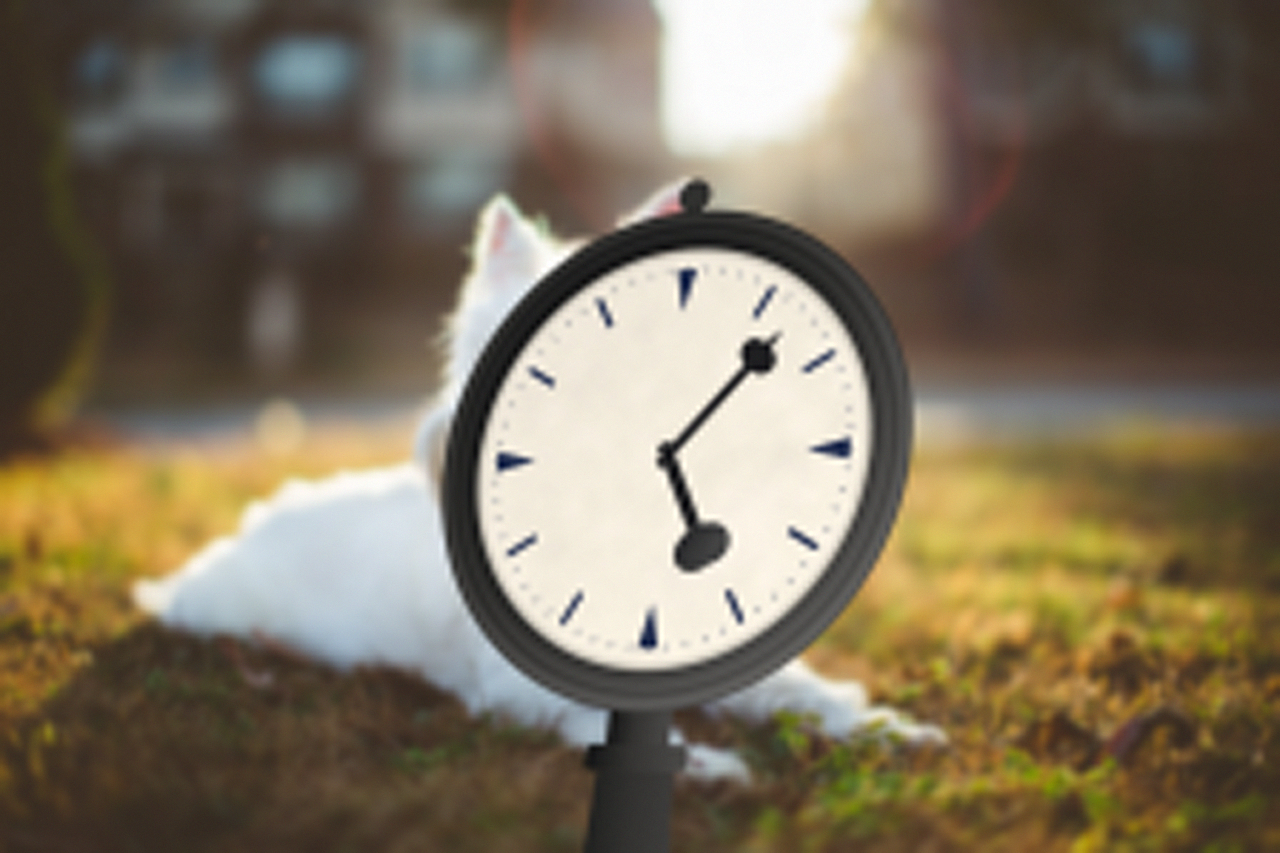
5:07
